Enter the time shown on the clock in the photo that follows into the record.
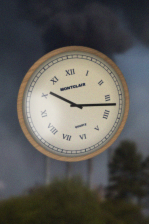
10:17
